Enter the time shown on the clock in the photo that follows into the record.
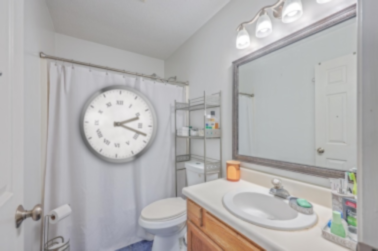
2:18
